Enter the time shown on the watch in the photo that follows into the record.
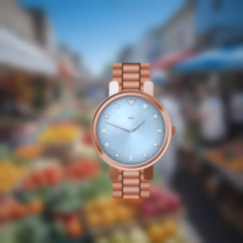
1:48
